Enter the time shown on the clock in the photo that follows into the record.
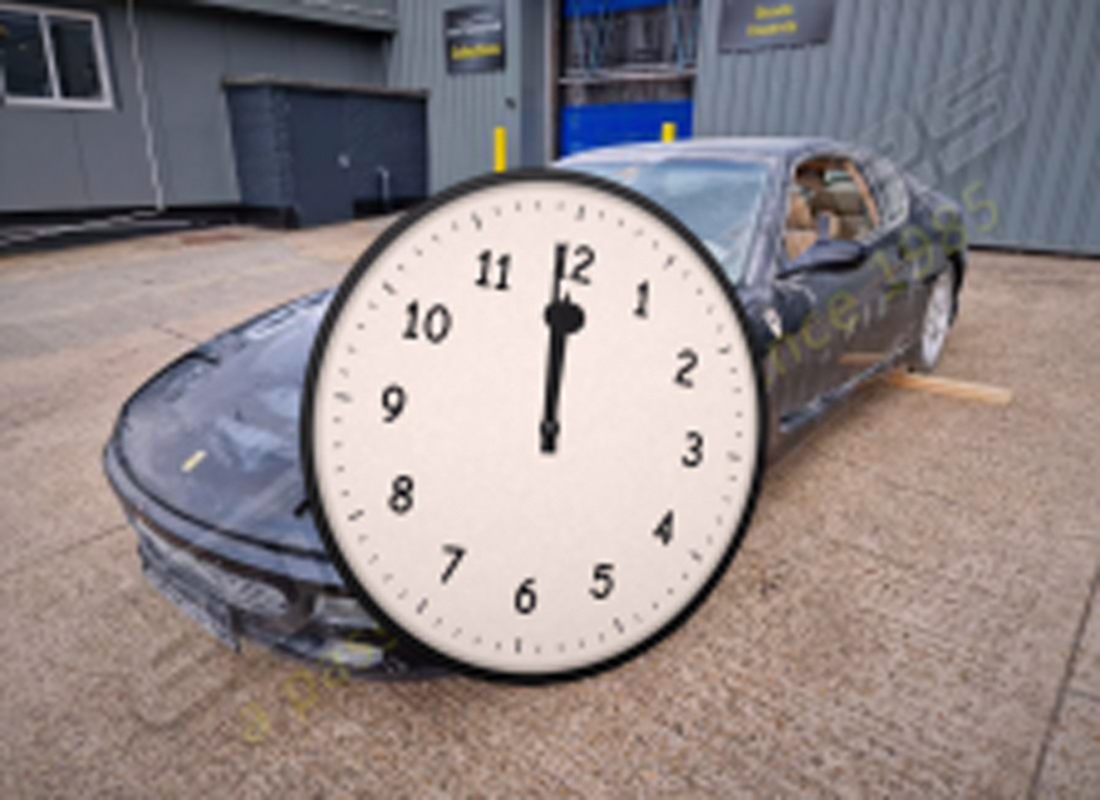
11:59
